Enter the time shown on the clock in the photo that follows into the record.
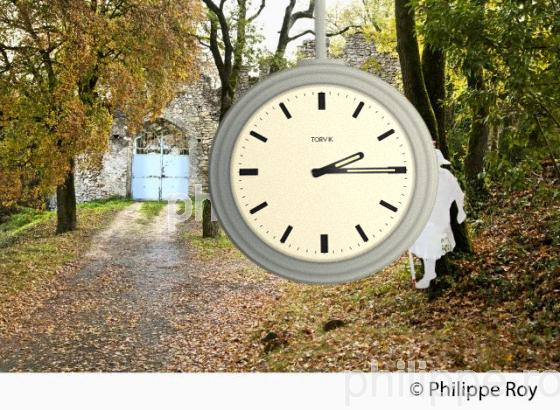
2:15
